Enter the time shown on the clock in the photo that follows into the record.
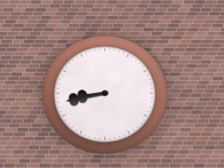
8:43
